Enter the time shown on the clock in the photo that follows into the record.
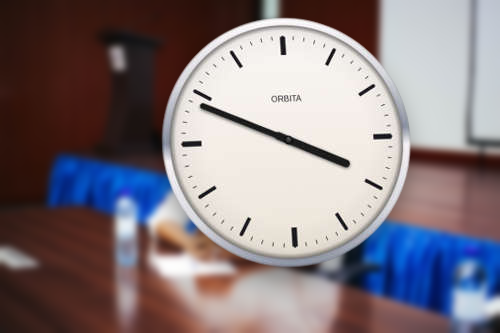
3:49
